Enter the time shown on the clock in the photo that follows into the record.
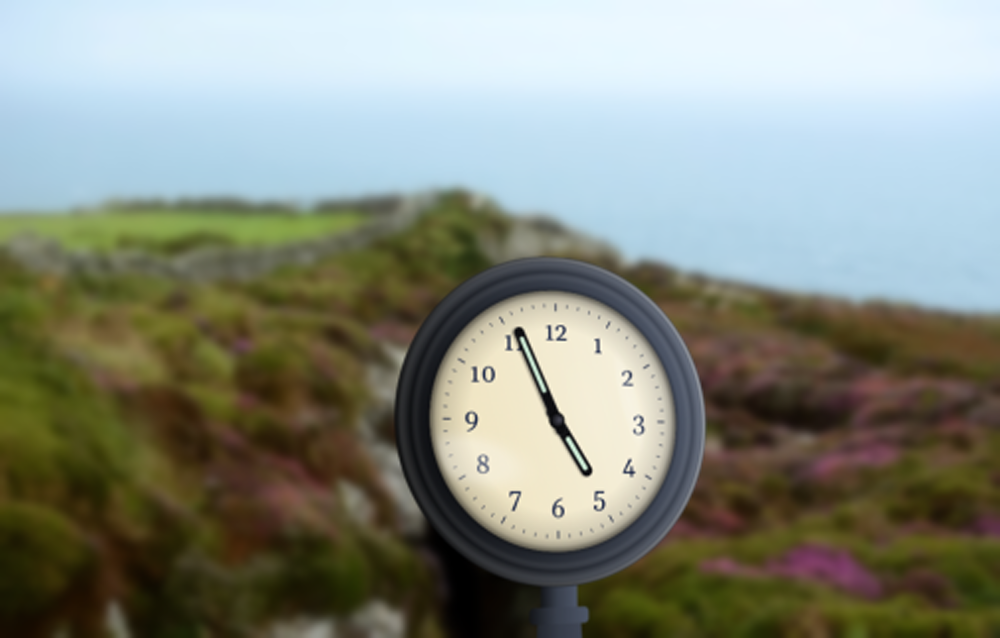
4:56
